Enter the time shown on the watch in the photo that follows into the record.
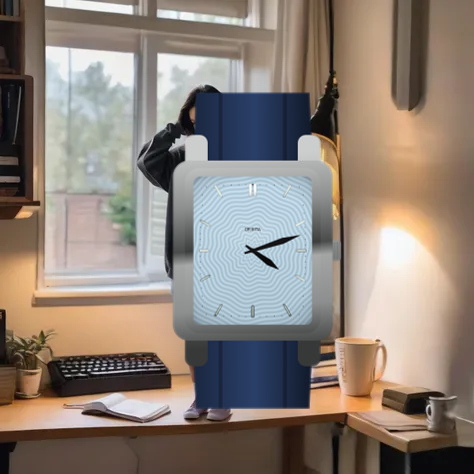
4:12
